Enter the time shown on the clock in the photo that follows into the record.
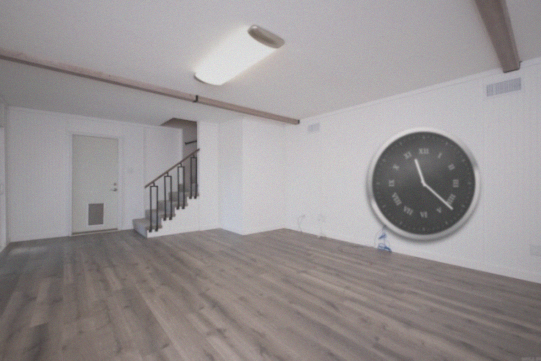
11:22
